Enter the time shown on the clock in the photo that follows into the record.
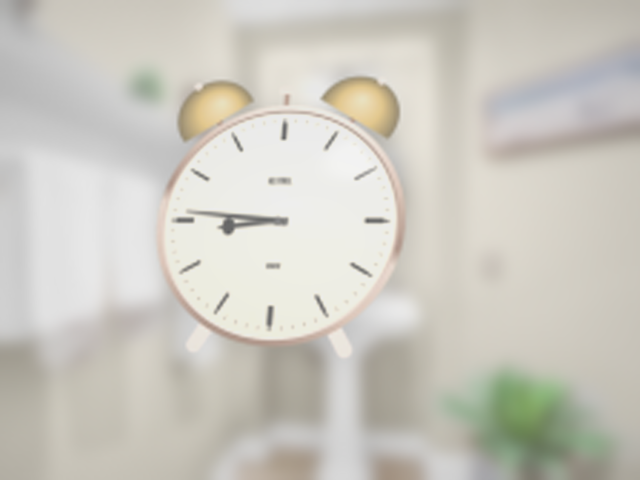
8:46
